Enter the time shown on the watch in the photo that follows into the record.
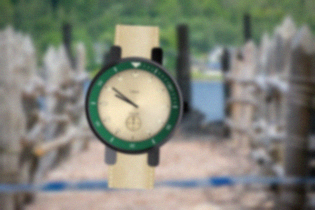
9:51
